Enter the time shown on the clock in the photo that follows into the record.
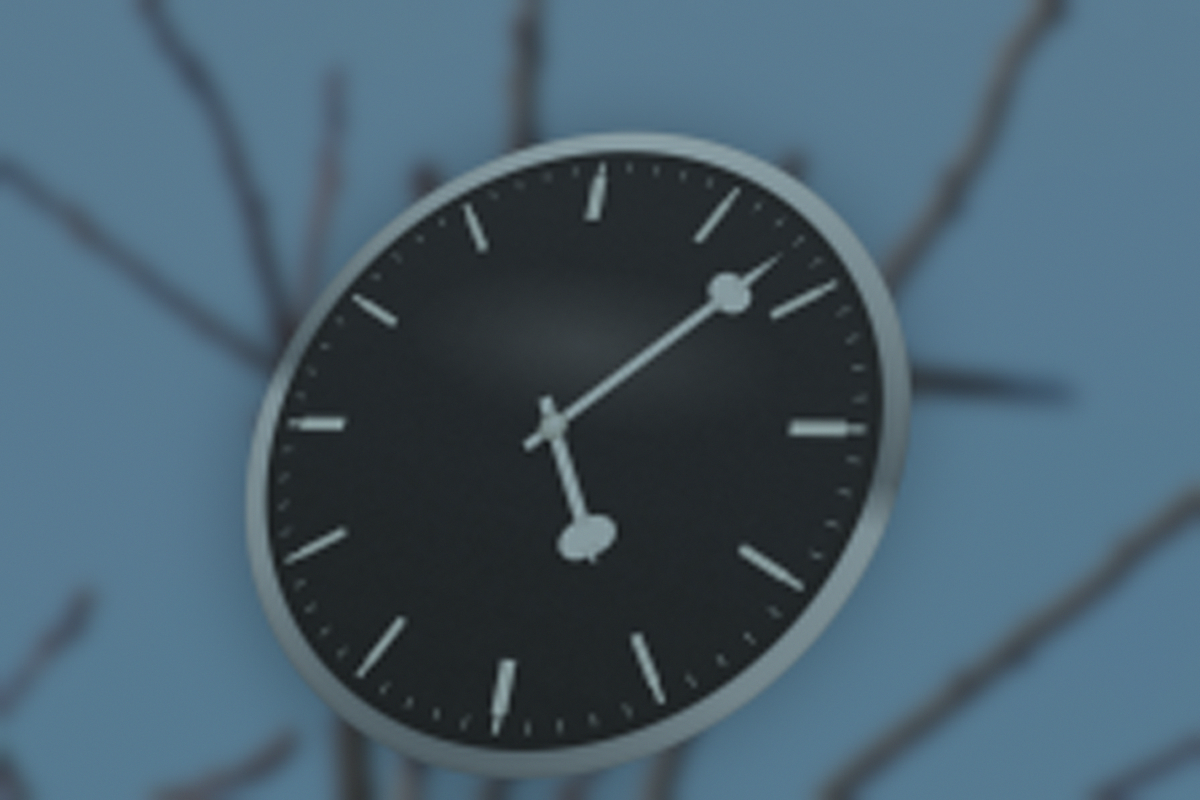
5:08
